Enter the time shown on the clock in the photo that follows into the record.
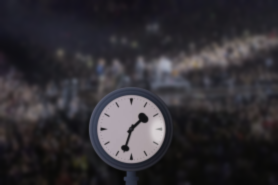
1:33
